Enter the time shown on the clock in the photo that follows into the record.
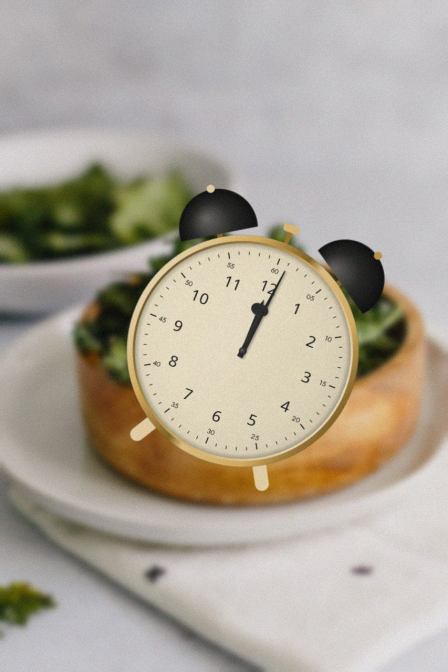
12:01
